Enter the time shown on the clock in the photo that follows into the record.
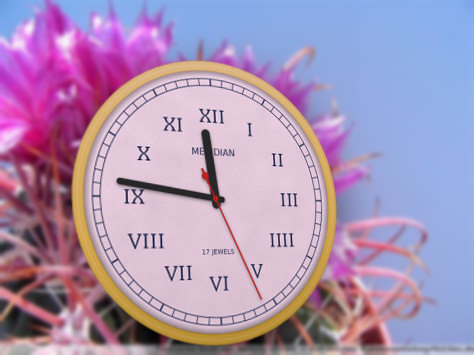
11:46:26
